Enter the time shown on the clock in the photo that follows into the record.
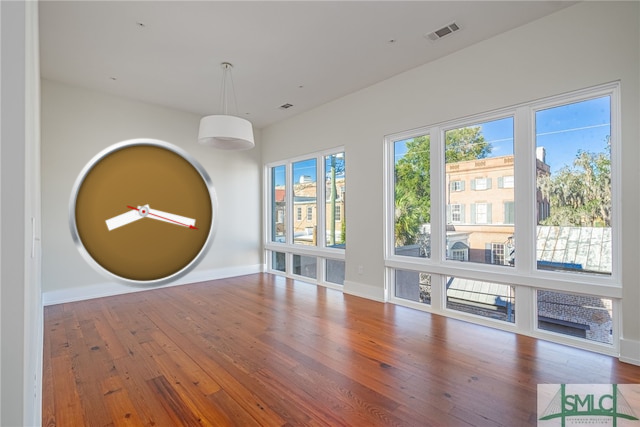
8:17:18
